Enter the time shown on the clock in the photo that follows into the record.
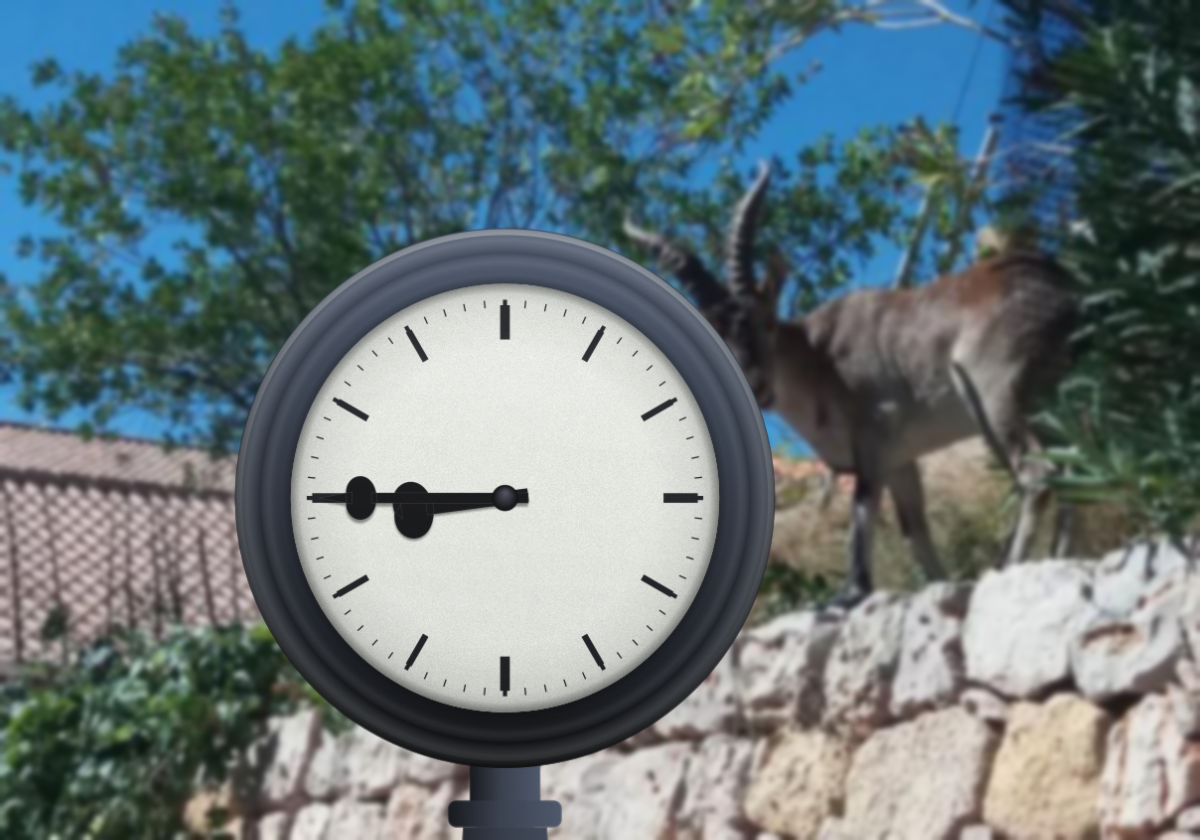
8:45
